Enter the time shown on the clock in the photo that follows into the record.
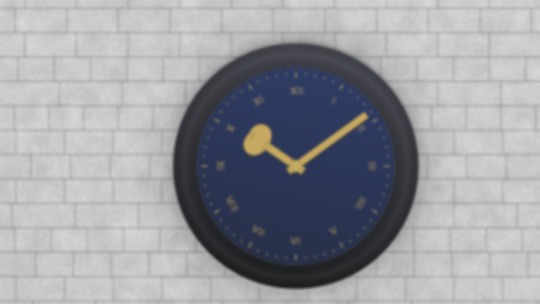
10:09
